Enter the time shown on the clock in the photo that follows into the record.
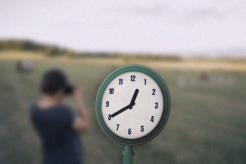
12:40
